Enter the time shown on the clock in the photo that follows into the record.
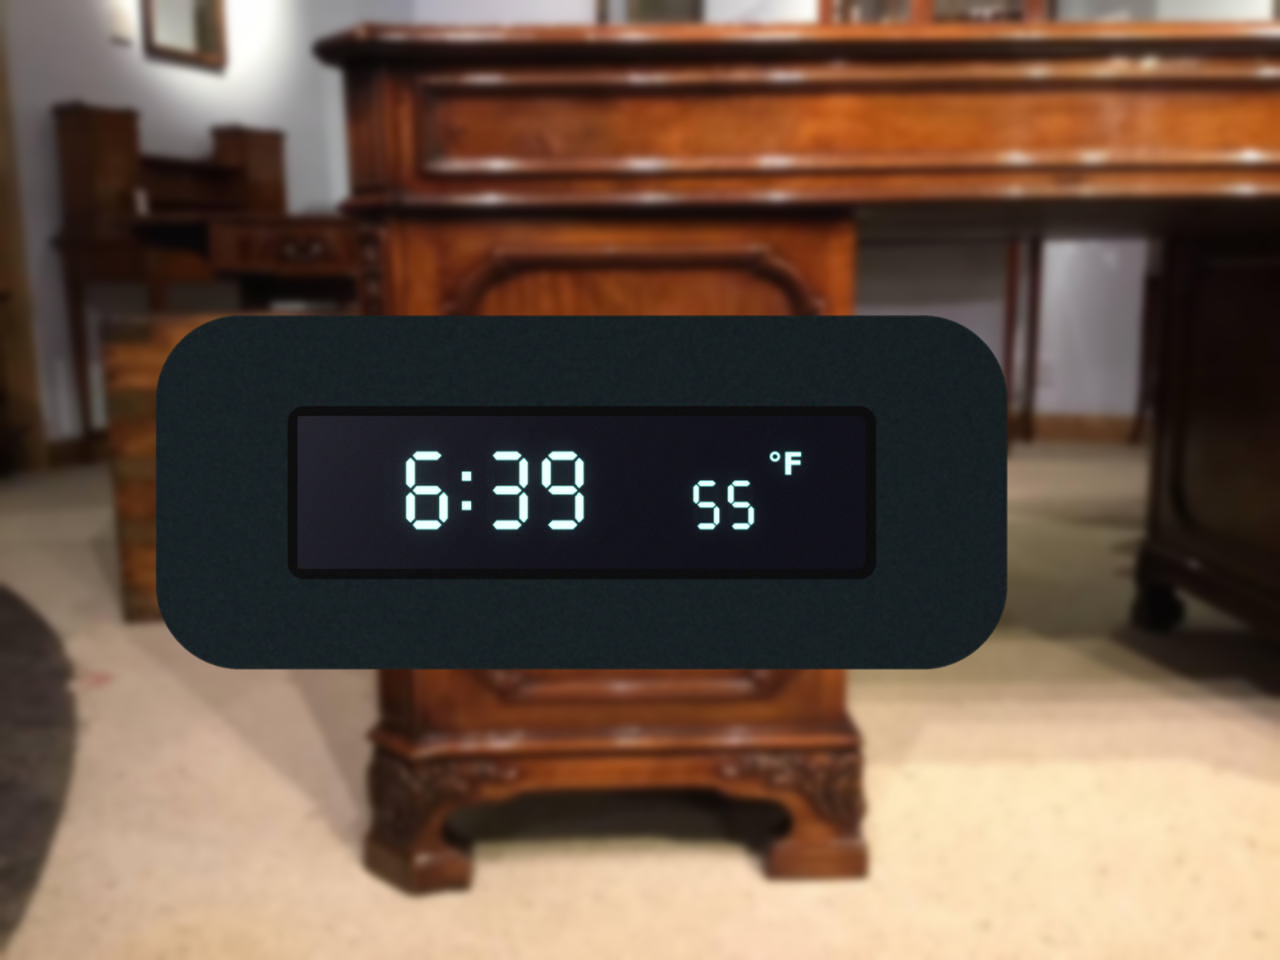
6:39
